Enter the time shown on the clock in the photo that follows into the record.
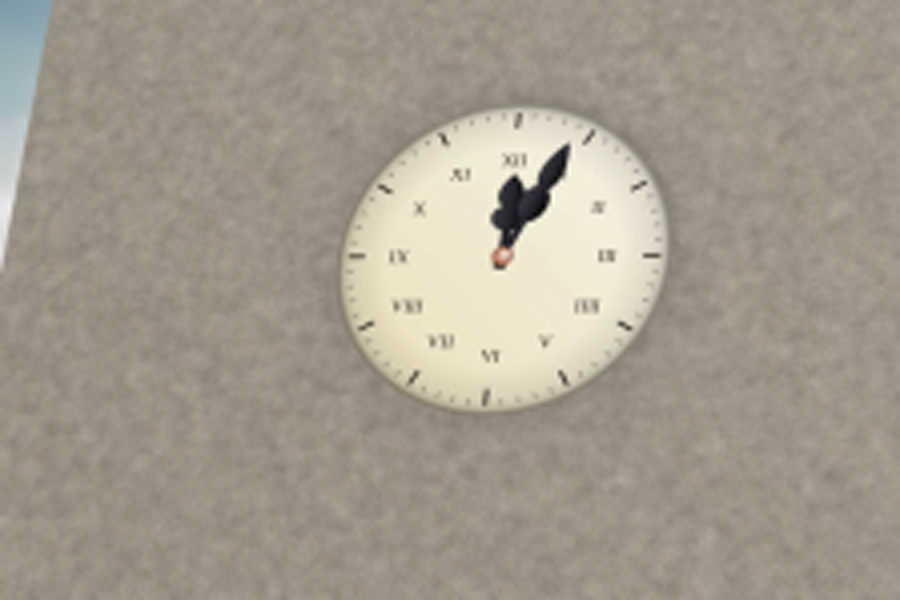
12:04
